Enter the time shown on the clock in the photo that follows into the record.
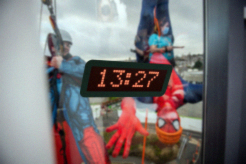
13:27
